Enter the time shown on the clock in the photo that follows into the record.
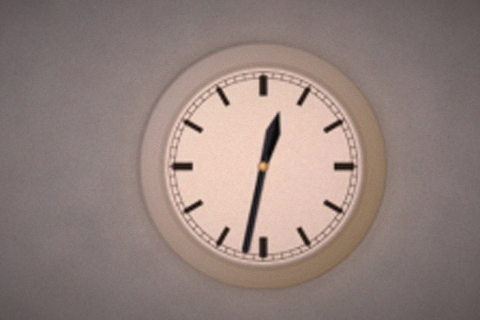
12:32
